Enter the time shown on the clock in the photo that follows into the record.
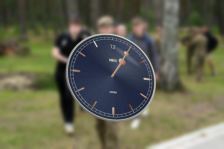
1:05
